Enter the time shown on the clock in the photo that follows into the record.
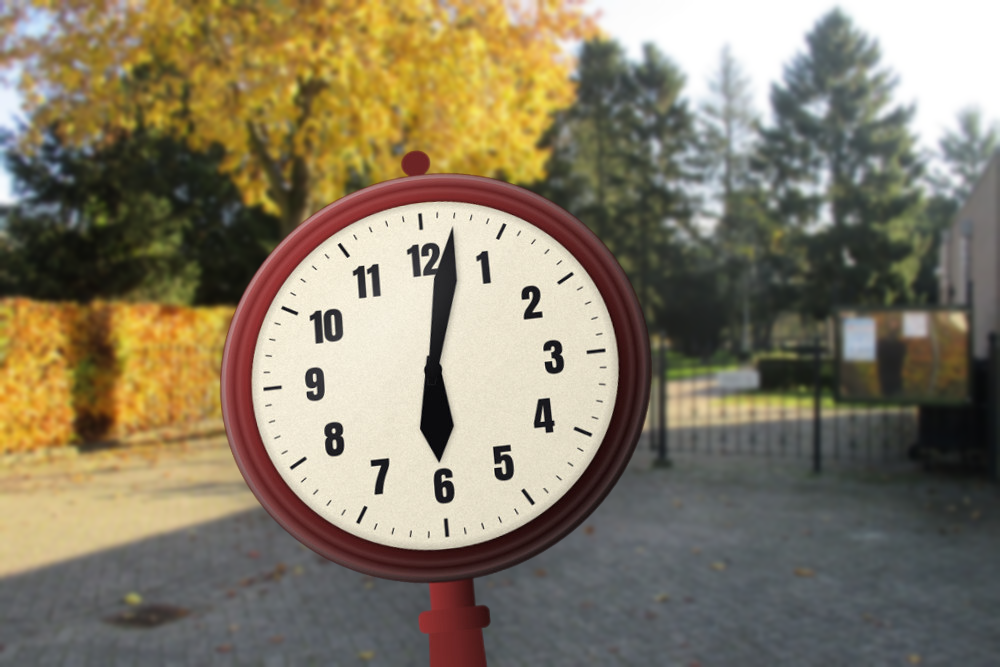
6:02
